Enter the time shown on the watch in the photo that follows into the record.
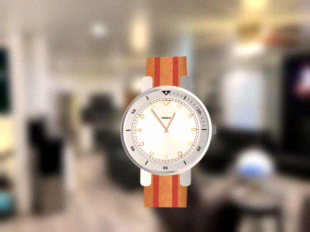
12:54
